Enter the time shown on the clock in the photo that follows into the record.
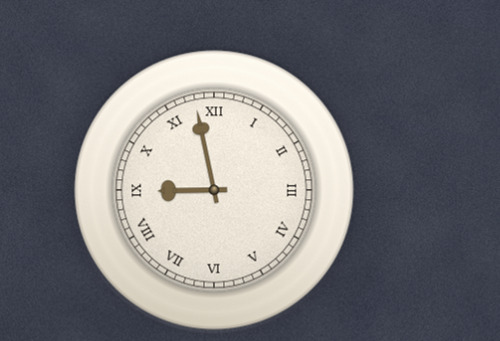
8:58
